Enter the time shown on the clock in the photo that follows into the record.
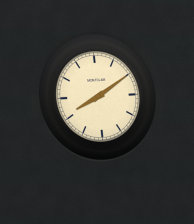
8:10
